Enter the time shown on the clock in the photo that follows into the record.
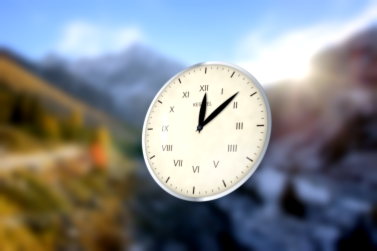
12:08
